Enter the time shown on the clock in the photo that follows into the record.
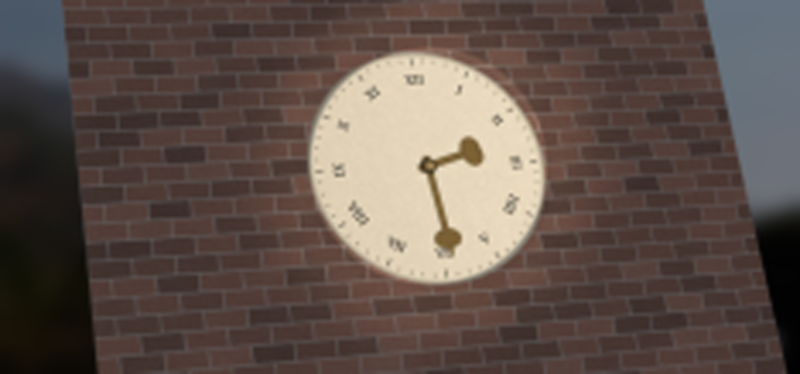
2:29
